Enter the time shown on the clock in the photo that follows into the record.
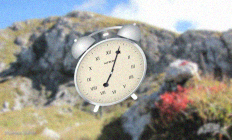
7:04
